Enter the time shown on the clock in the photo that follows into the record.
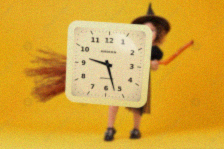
9:27
